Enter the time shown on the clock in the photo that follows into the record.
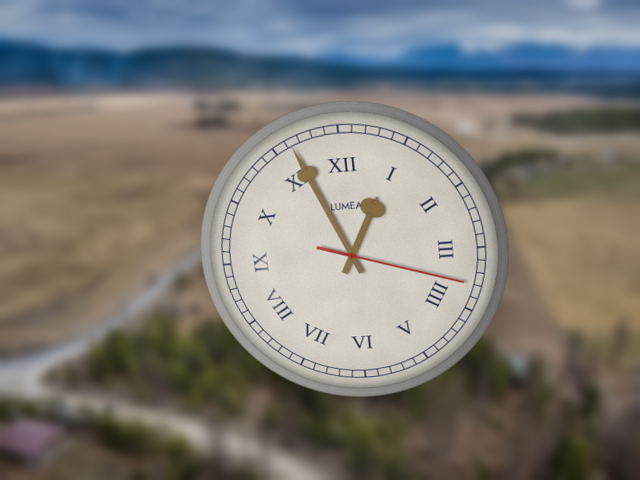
12:56:18
